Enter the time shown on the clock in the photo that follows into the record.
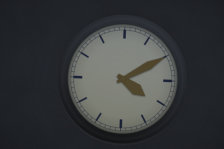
4:10
